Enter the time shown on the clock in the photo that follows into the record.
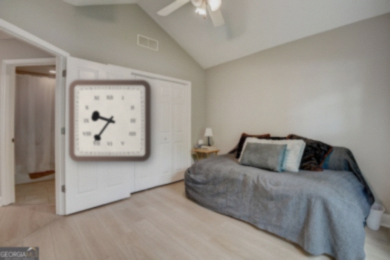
9:36
